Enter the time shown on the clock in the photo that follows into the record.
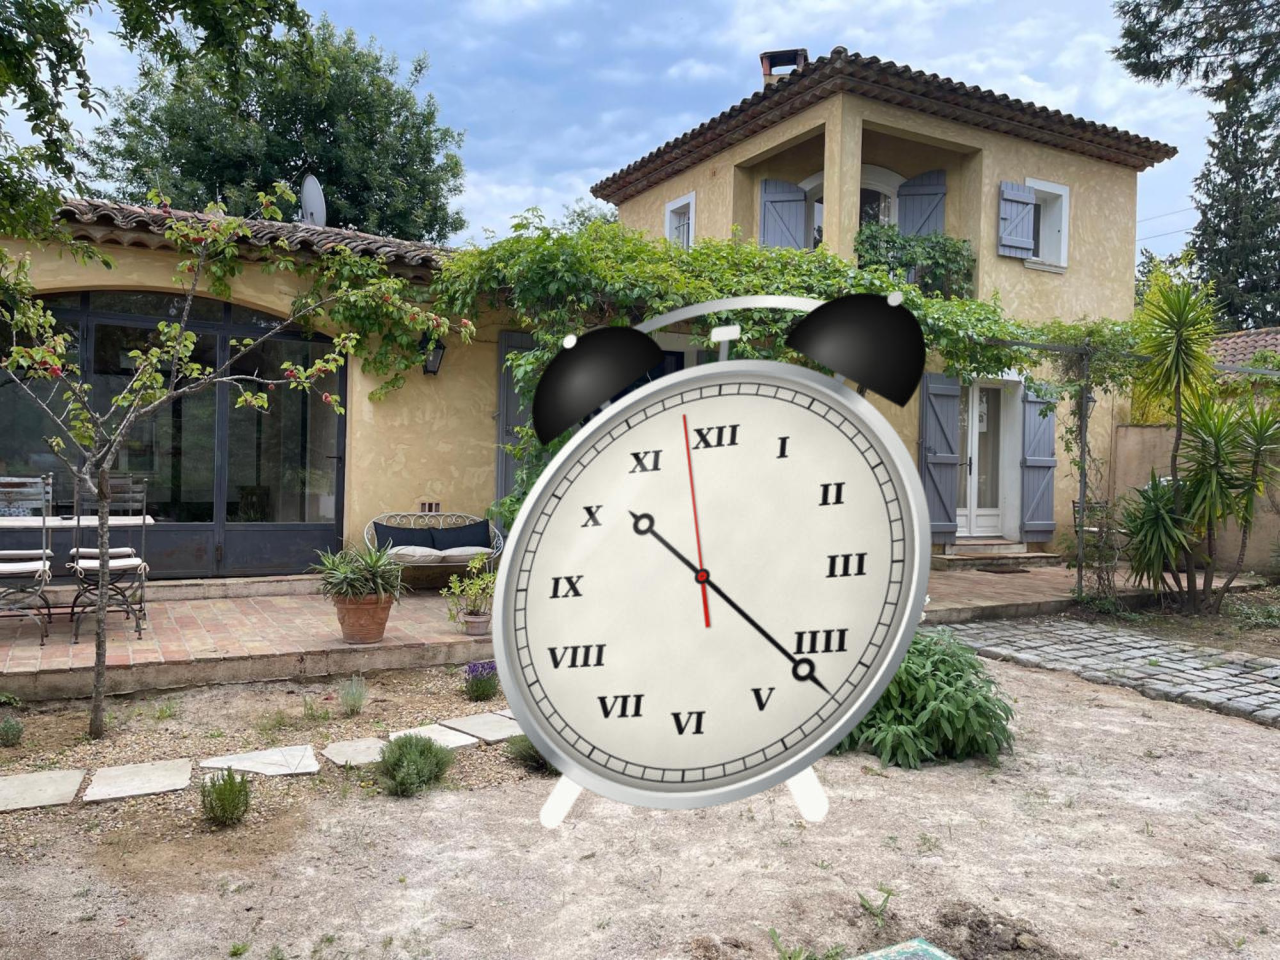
10:21:58
